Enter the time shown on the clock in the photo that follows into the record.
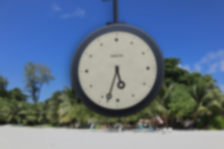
5:33
